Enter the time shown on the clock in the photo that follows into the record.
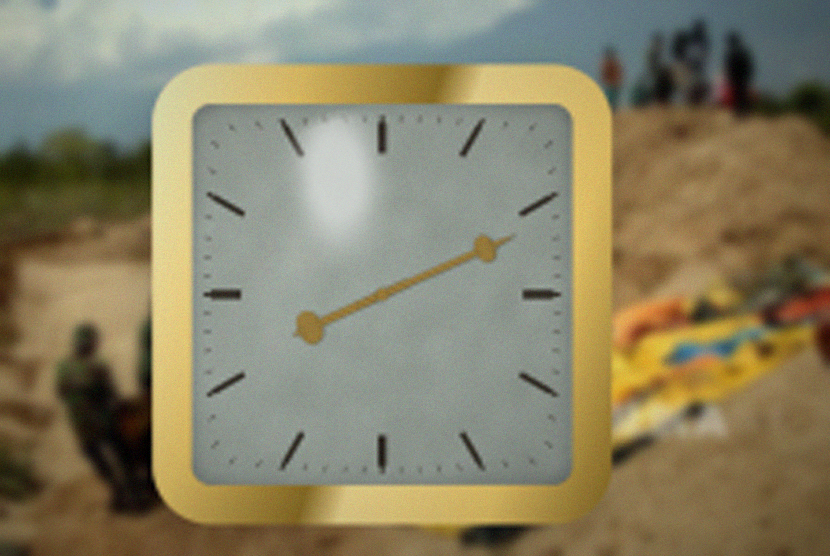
8:11
